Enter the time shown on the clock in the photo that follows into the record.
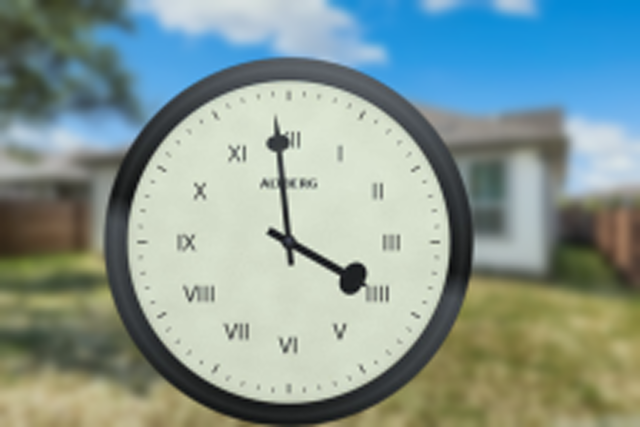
3:59
